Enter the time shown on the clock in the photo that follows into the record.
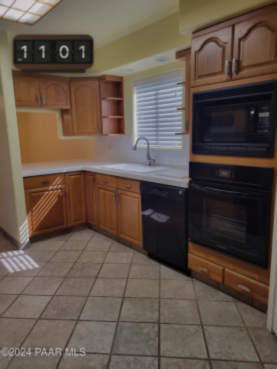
11:01
